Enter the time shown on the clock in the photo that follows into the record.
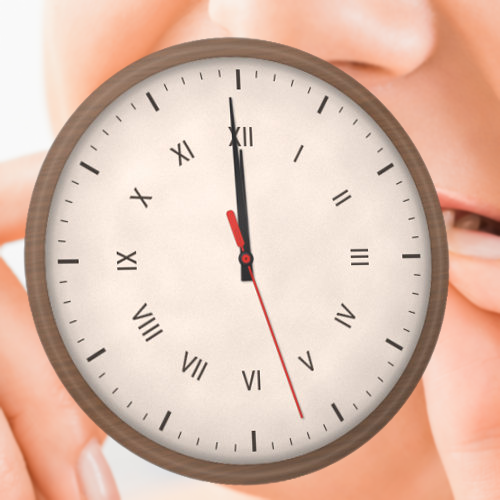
11:59:27
